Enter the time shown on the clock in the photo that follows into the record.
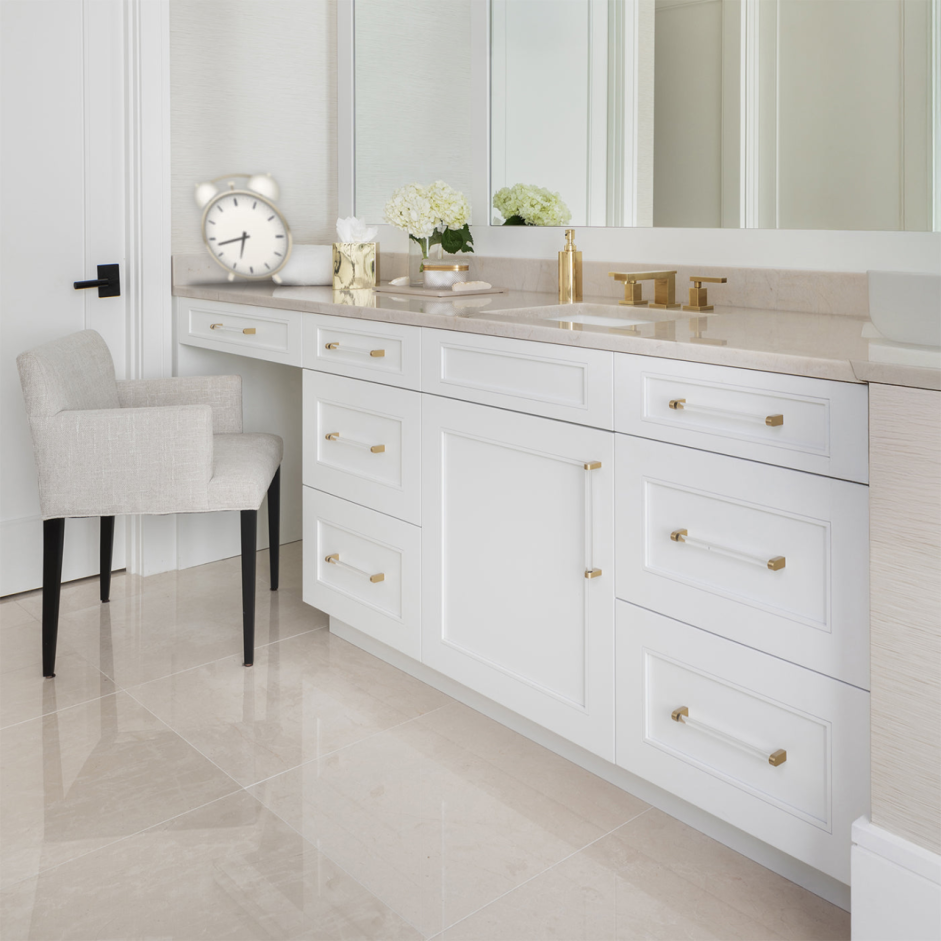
6:43
